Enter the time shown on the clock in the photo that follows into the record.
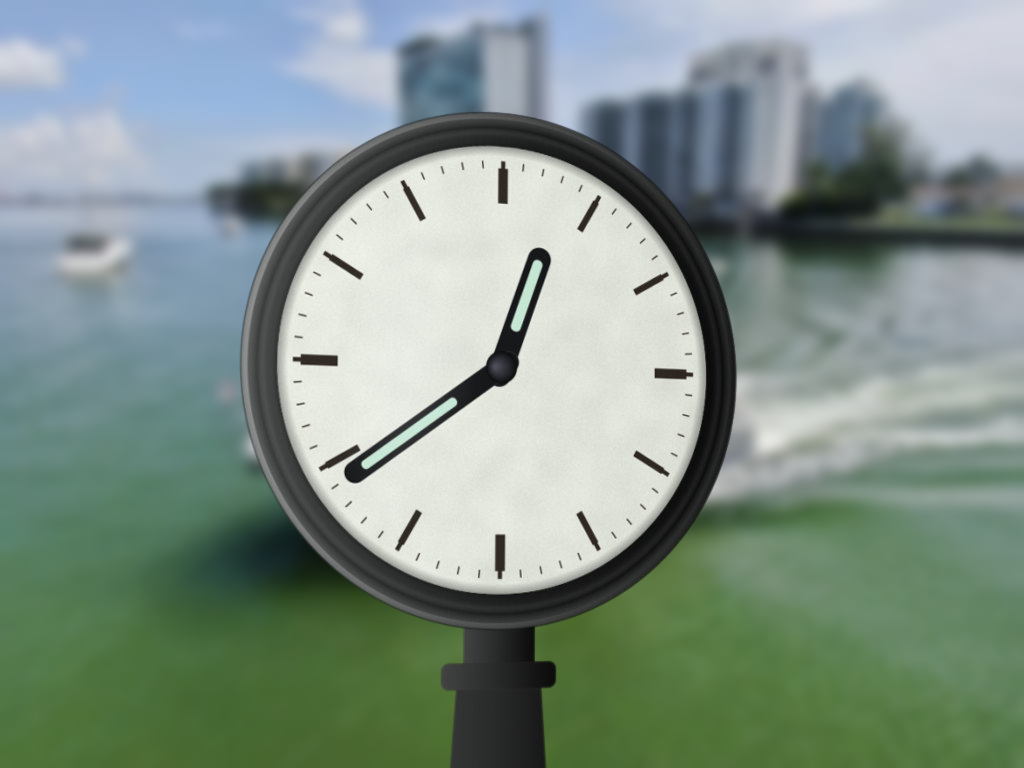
12:39
